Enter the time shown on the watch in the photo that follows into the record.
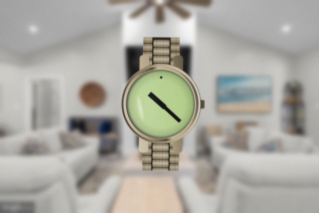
10:22
